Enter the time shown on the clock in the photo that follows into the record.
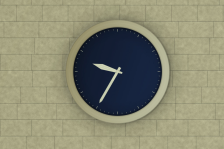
9:35
